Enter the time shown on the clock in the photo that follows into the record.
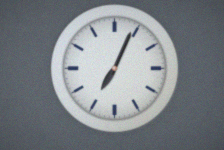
7:04
